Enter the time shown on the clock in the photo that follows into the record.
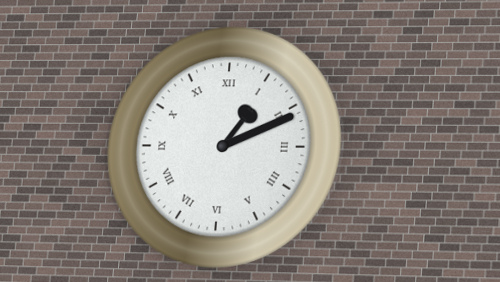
1:11
